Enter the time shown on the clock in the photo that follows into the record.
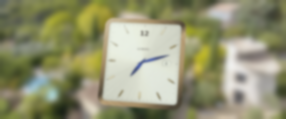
7:12
